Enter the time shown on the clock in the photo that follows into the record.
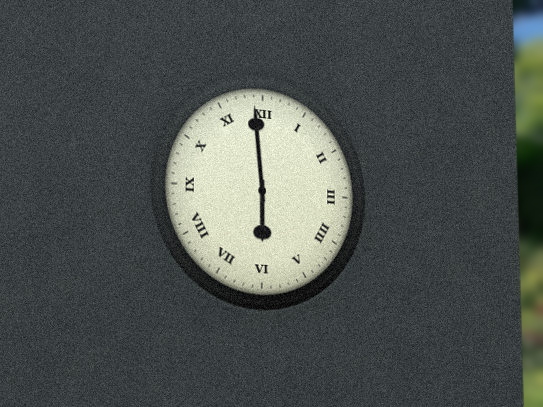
5:59
